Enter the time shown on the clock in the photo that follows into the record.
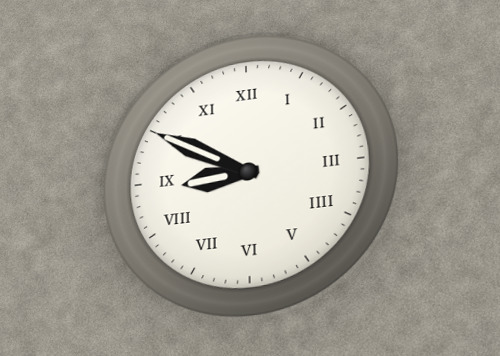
8:50
